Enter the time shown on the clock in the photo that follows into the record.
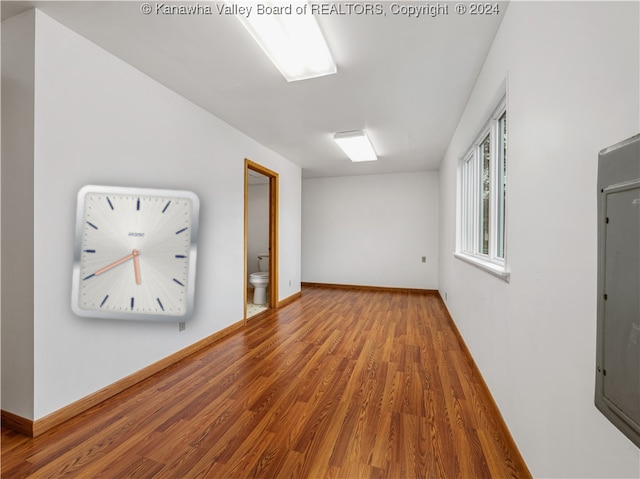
5:40
